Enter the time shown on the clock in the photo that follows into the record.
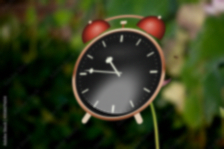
10:46
